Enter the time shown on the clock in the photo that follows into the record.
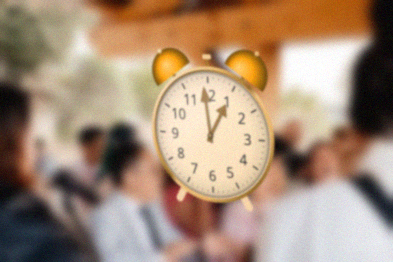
12:59
